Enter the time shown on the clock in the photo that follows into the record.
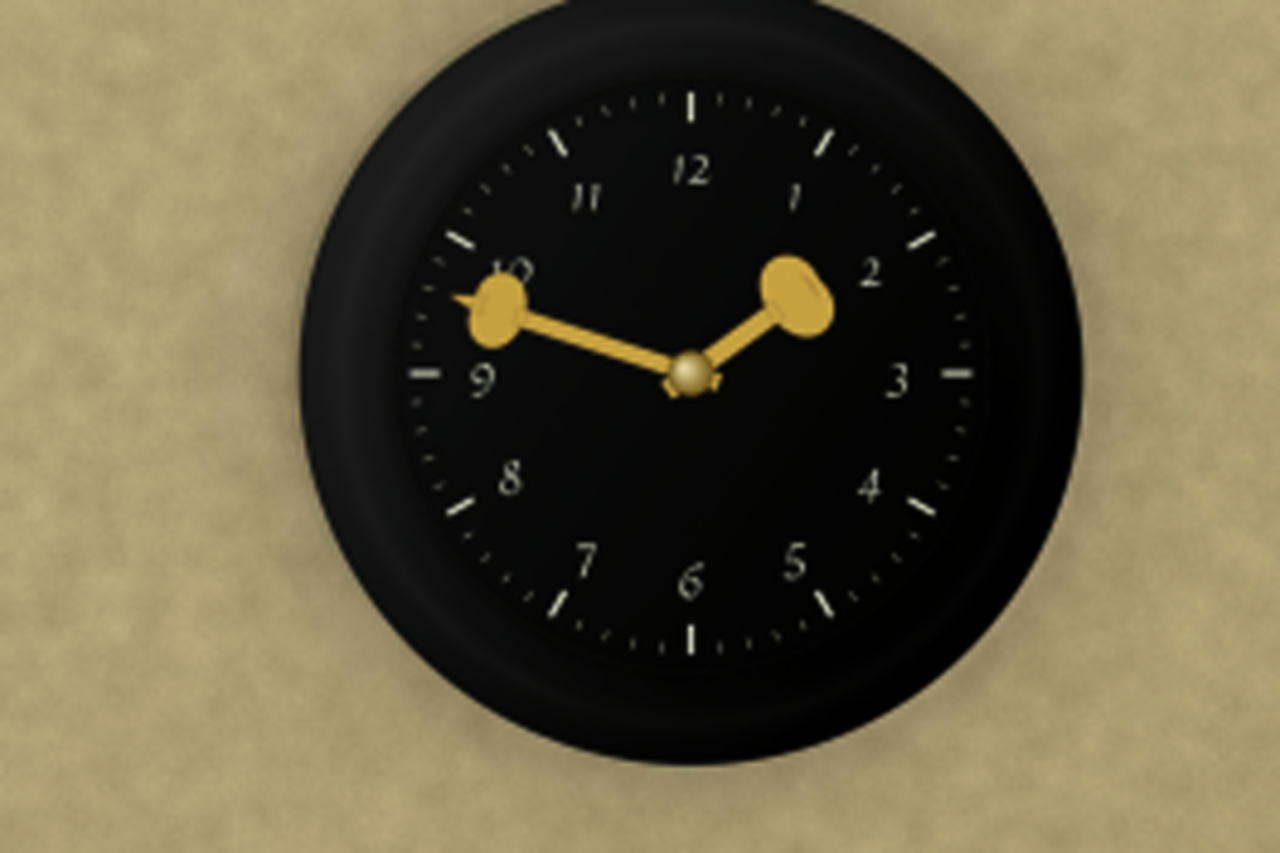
1:48
